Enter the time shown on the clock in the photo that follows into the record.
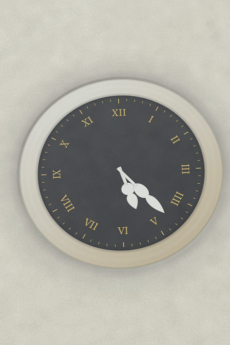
5:23
